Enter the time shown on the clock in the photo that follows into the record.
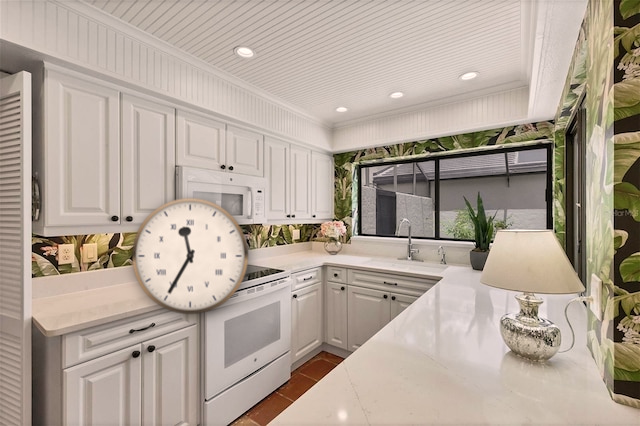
11:35
